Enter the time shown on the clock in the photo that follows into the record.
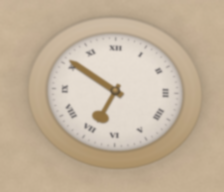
6:51
